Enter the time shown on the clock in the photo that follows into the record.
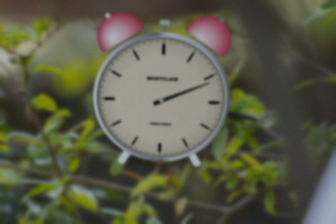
2:11
